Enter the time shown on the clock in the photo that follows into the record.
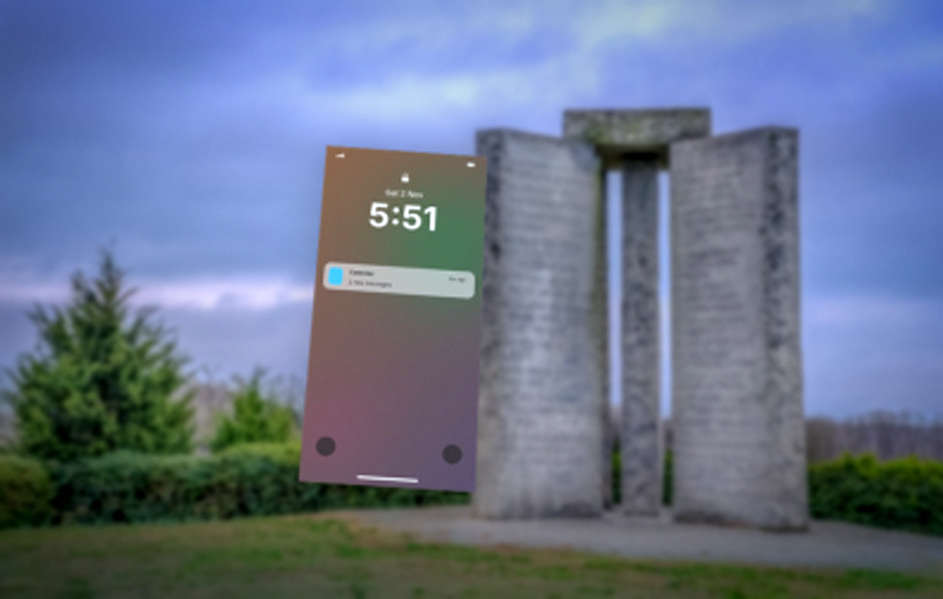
5:51
